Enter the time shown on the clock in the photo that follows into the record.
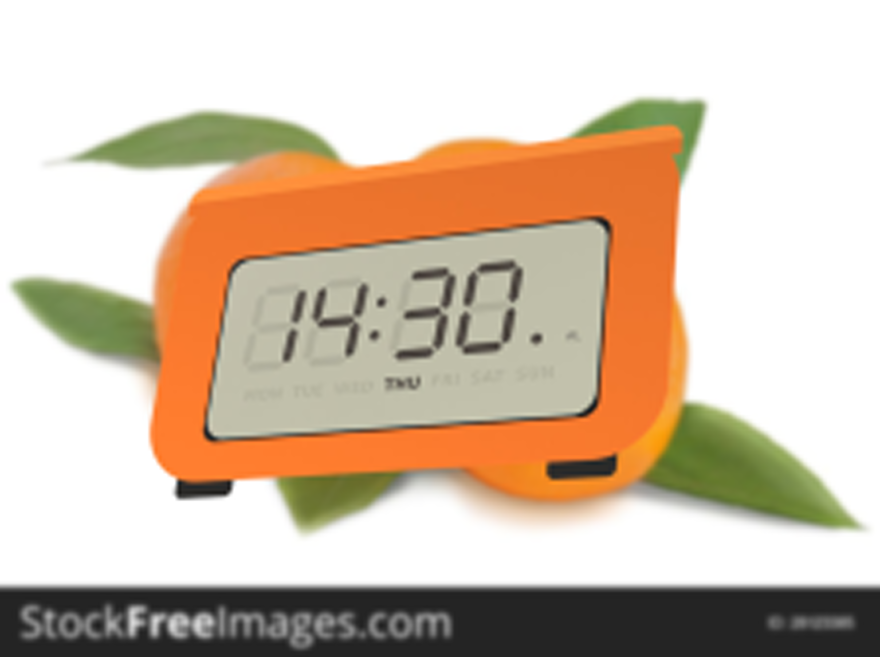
14:30
